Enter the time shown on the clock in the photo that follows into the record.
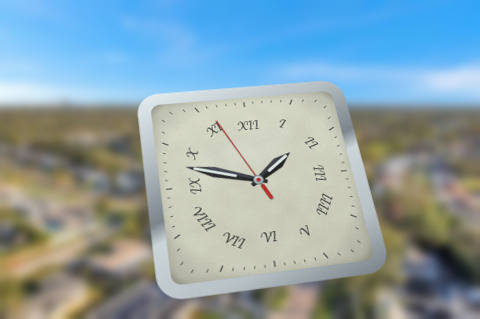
1:47:56
